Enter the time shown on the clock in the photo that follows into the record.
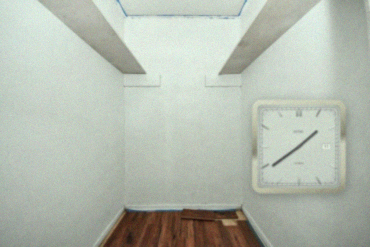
1:39
